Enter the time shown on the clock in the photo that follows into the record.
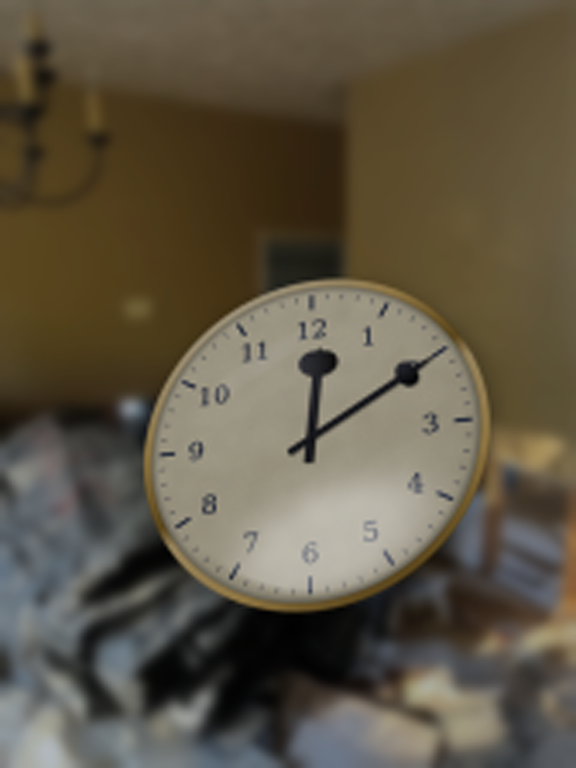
12:10
